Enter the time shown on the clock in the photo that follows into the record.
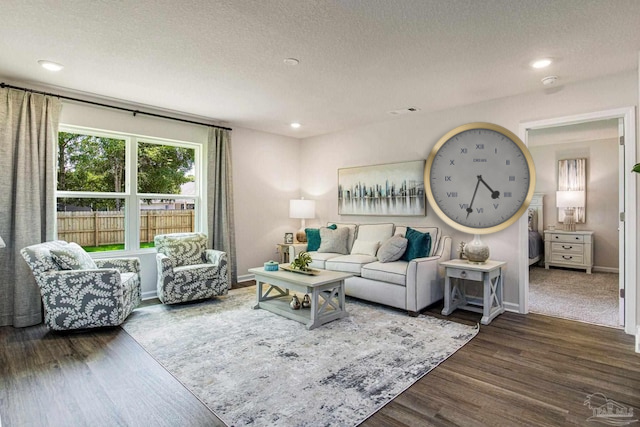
4:33
